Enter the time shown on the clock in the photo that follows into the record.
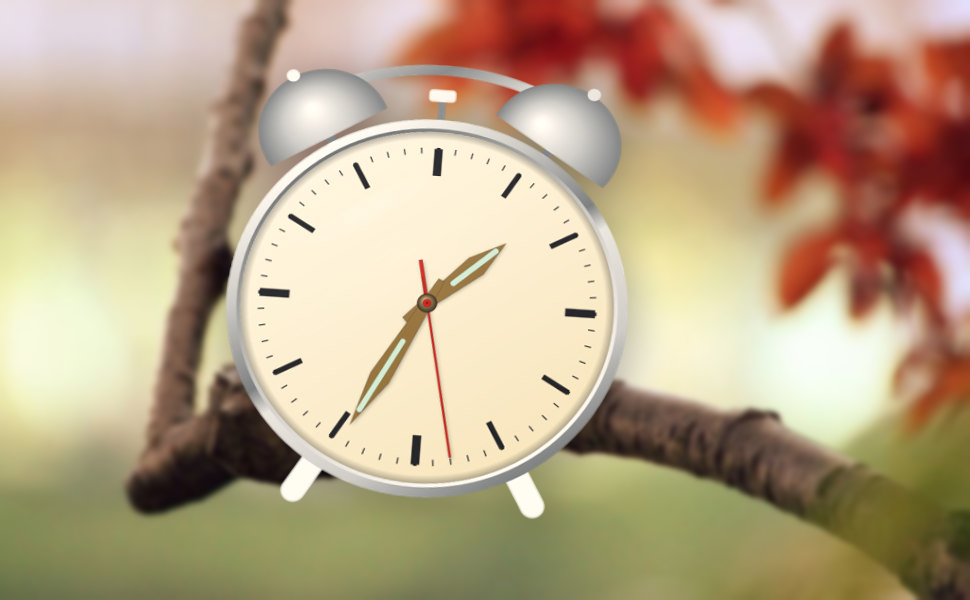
1:34:28
